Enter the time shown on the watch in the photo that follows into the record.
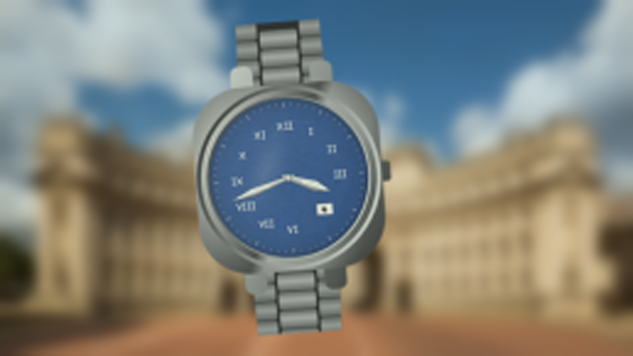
3:42
